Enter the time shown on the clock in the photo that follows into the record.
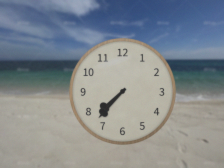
7:37
